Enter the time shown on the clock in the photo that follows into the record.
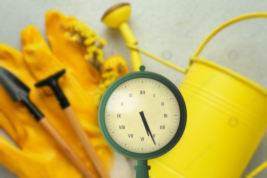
5:26
